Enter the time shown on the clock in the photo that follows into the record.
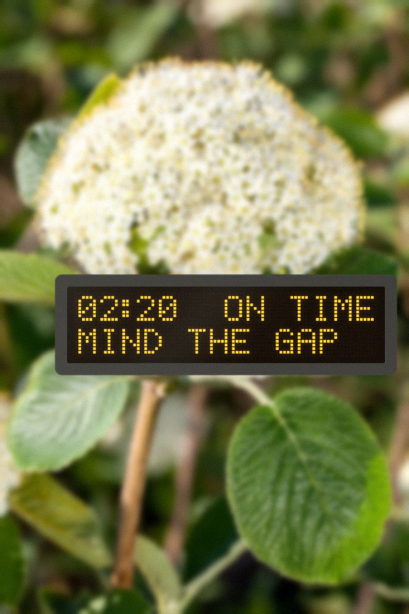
2:20
